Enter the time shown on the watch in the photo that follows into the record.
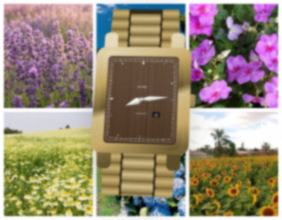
8:14
